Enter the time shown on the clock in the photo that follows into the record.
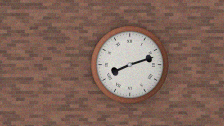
8:12
